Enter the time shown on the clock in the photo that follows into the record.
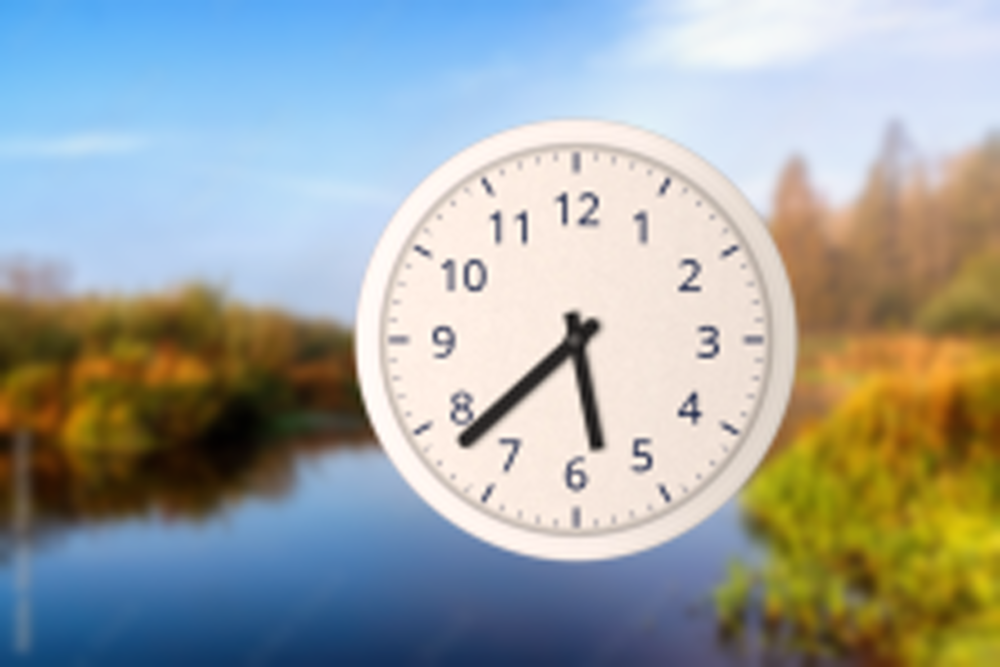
5:38
